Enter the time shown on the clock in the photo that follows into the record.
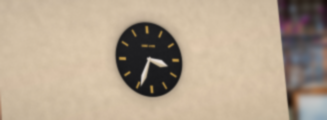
3:34
